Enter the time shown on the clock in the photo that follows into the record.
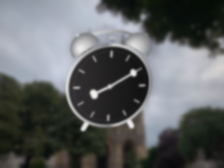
8:10
